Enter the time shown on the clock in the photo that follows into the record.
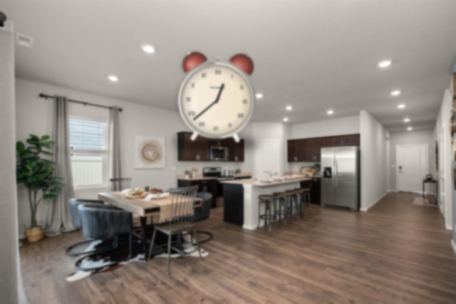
12:38
